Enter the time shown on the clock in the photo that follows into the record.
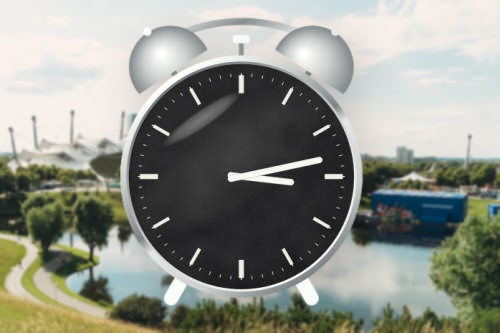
3:13
